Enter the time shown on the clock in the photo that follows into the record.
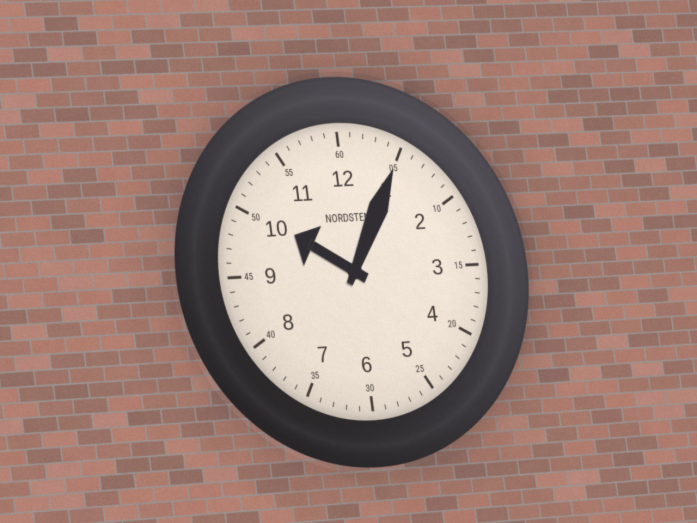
10:05
